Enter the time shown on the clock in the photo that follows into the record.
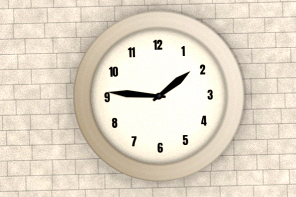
1:46
